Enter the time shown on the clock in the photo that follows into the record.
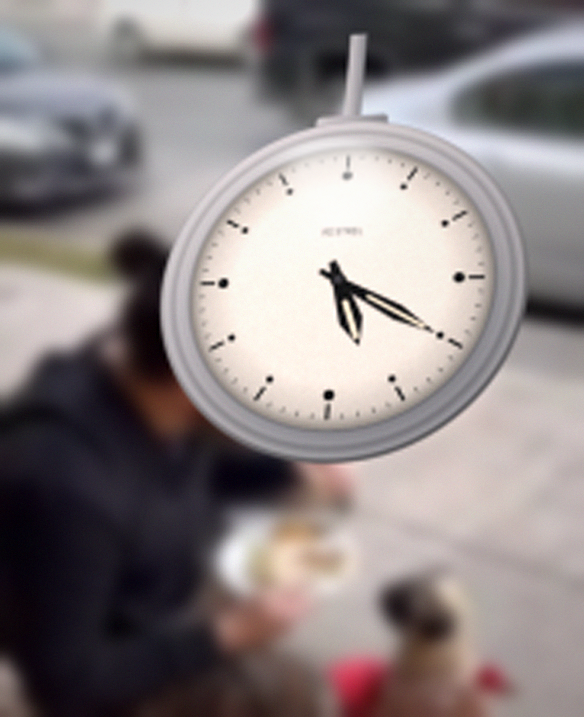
5:20
